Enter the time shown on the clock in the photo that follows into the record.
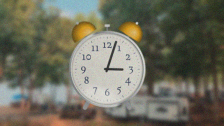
3:03
